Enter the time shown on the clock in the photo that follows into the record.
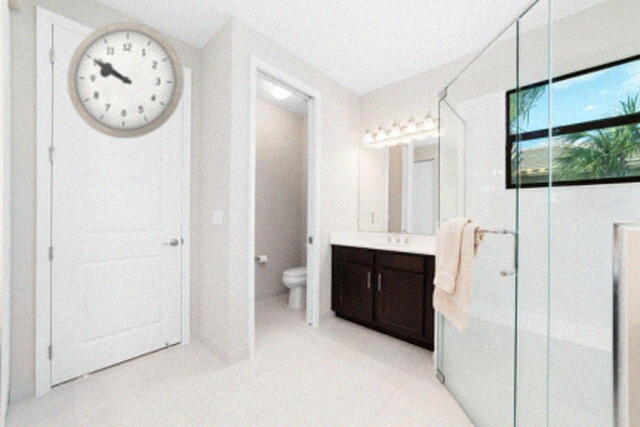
9:50
